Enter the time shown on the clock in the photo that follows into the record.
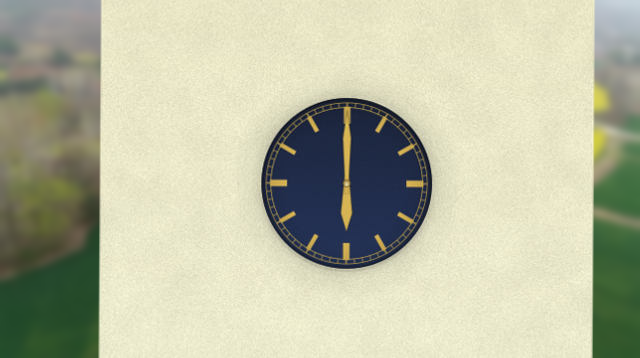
6:00
